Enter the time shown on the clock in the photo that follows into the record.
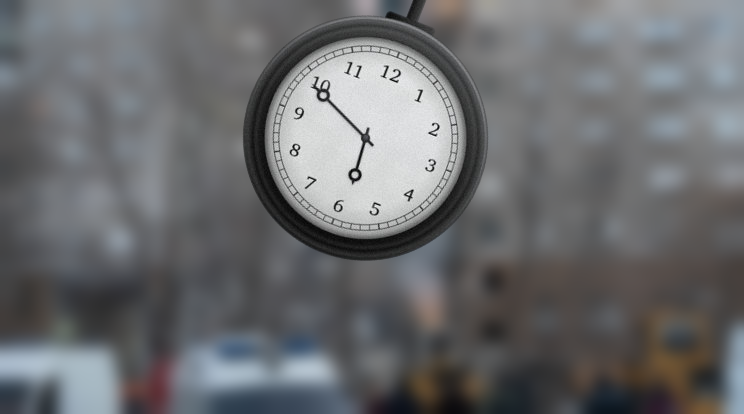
5:49
